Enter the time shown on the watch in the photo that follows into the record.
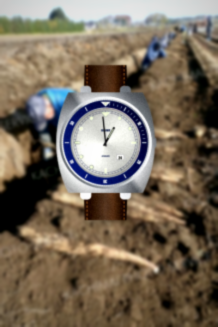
12:59
